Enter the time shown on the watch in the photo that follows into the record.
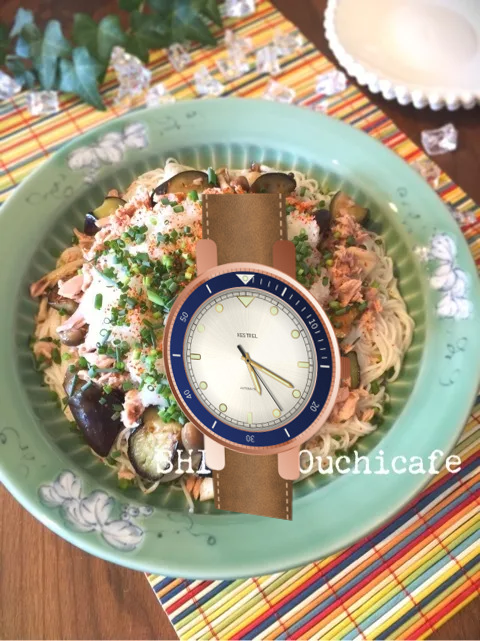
5:19:24
